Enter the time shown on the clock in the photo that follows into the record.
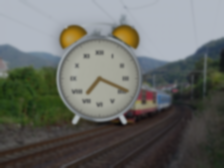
7:19
